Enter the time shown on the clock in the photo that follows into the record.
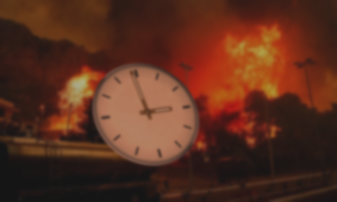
2:59
